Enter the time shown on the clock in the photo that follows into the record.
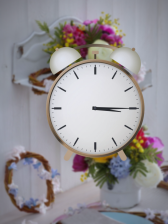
3:15
